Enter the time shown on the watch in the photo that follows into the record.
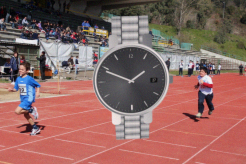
1:49
